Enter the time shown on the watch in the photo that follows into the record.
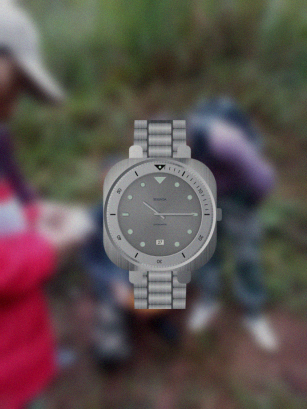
10:15
